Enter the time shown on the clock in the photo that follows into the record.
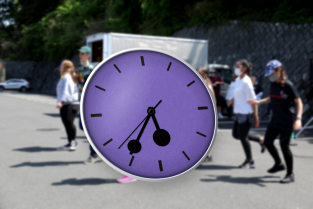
5:35:38
